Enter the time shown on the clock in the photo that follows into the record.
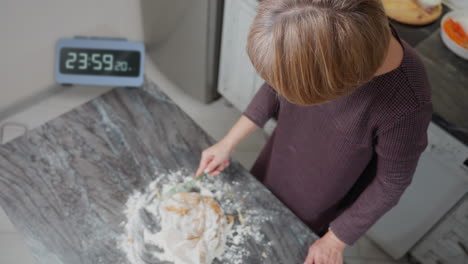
23:59
